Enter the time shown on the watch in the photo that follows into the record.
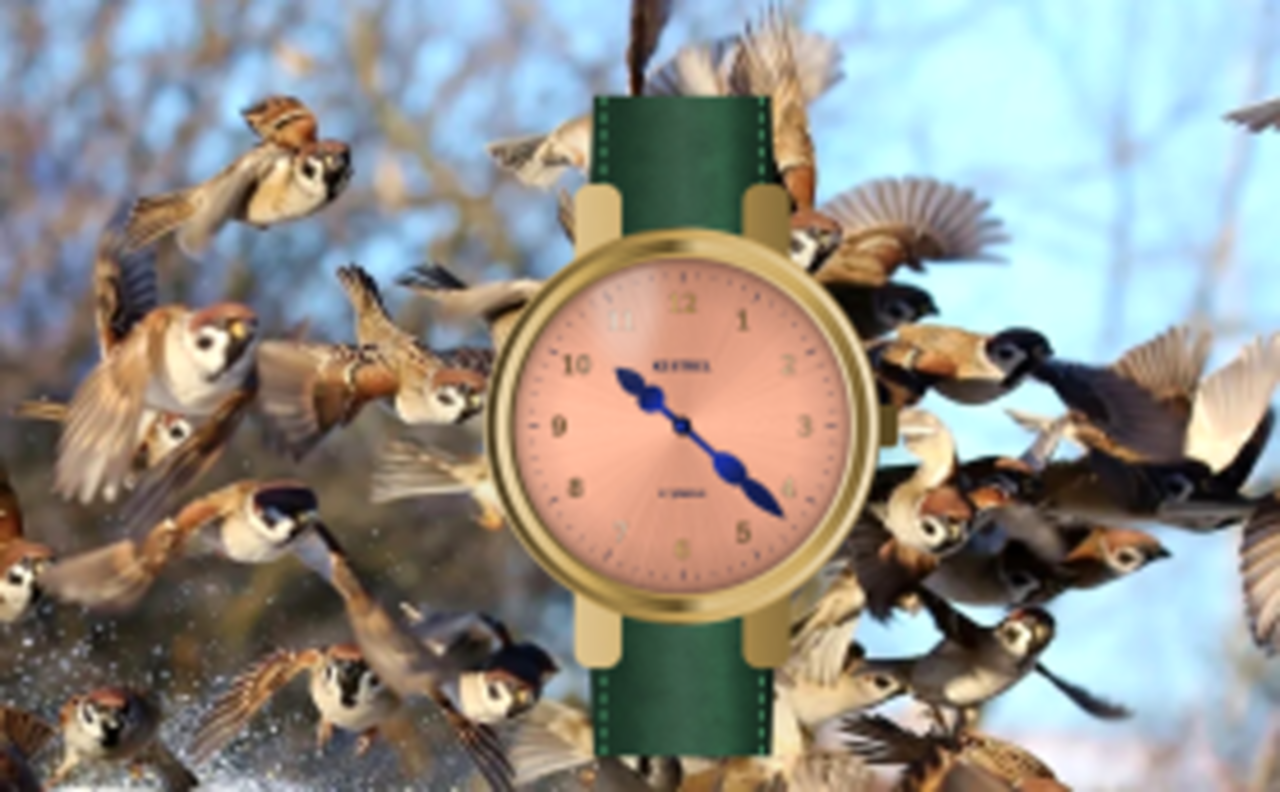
10:22
